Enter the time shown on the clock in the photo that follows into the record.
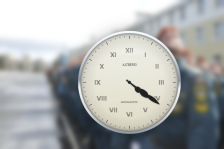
4:21
